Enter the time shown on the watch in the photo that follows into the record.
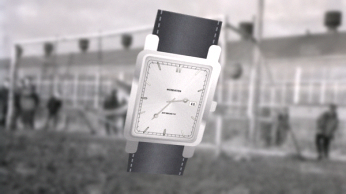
2:36
